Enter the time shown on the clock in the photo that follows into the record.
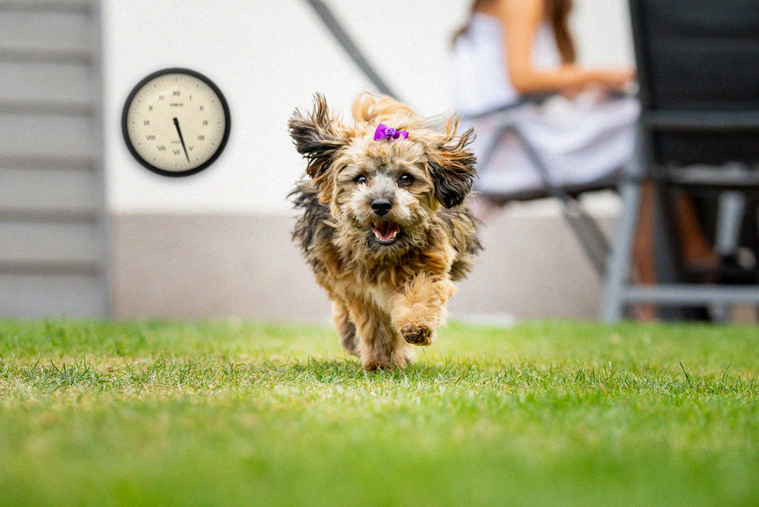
5:27
